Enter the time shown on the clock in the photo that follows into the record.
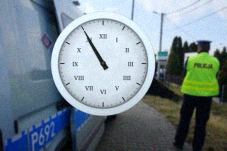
10:55
